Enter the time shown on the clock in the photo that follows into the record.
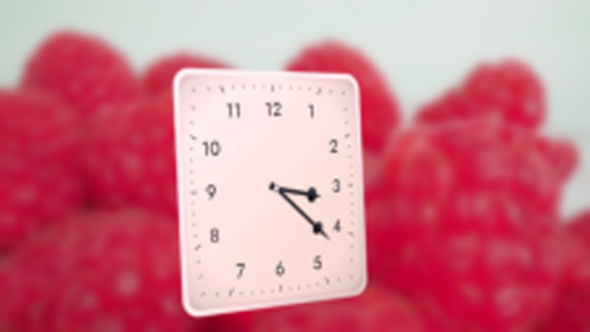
3:22
